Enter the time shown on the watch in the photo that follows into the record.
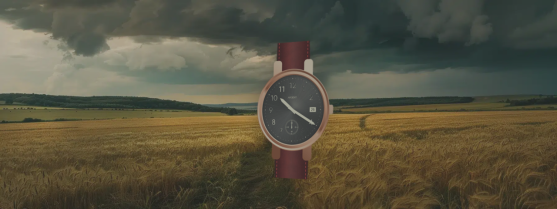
10:20
